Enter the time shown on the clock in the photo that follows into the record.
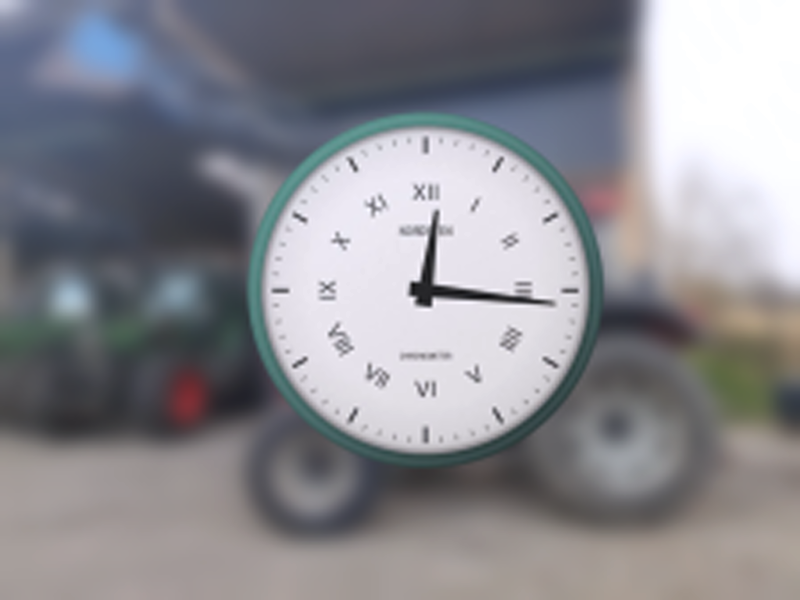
12:16
